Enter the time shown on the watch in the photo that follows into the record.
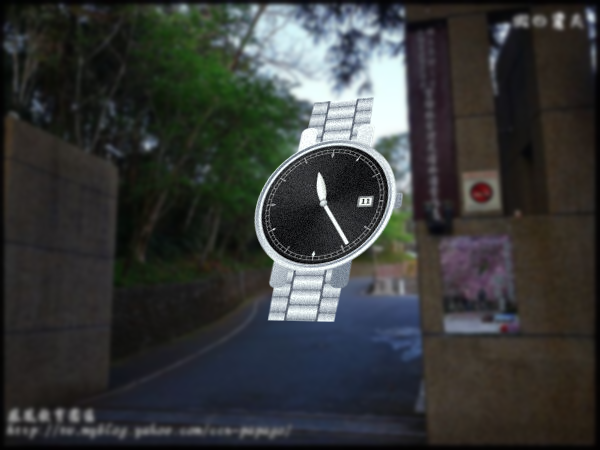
11:24
